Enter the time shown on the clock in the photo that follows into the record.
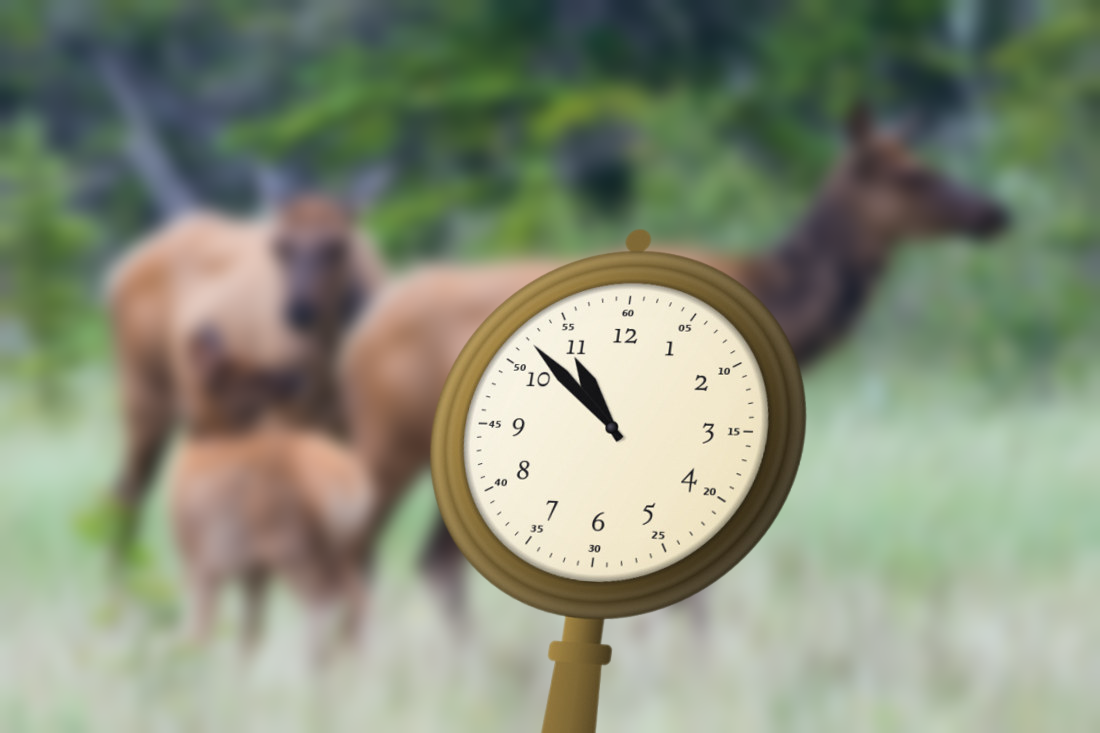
10:52
